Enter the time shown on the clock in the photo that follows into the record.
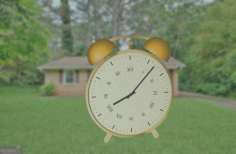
8:07
